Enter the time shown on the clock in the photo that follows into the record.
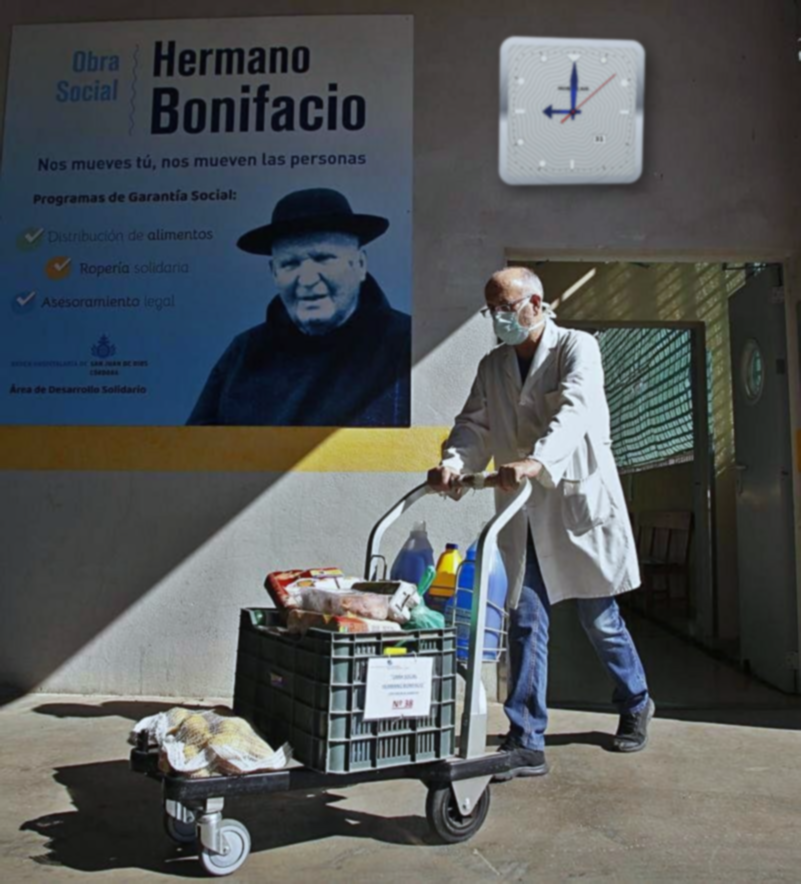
9:00:08
